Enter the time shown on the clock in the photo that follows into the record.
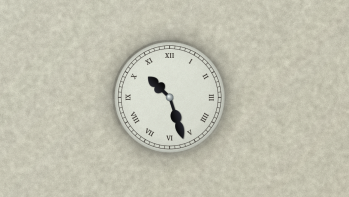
10:27
